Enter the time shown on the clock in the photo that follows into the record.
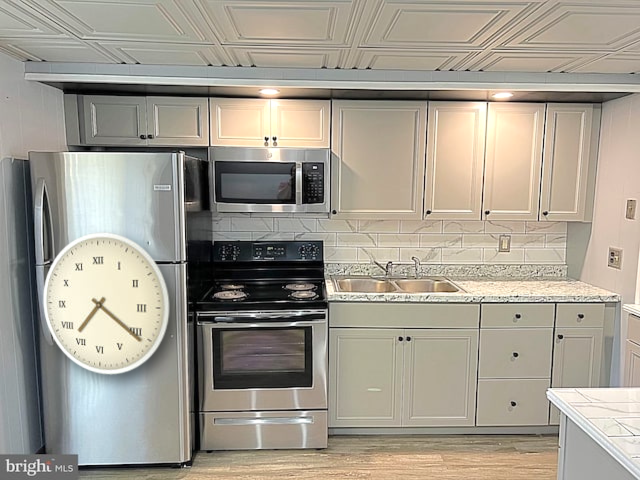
7:21
